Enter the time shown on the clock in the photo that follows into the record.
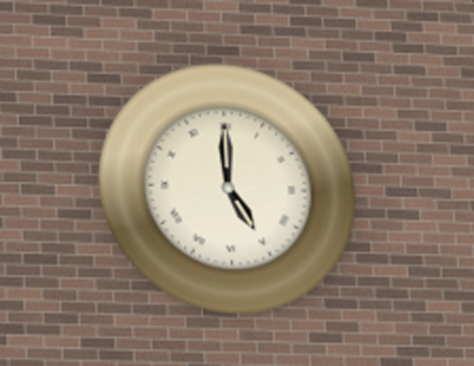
5:00
